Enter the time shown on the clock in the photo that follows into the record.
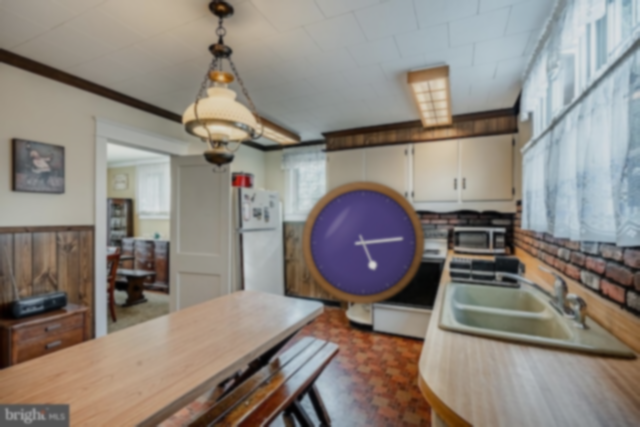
5:14
